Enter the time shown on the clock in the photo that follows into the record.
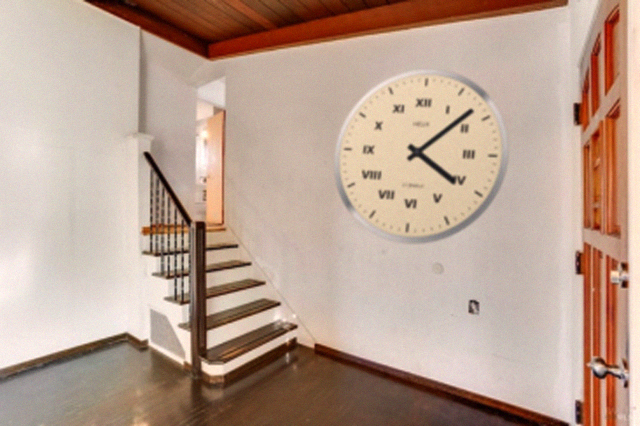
4:08
